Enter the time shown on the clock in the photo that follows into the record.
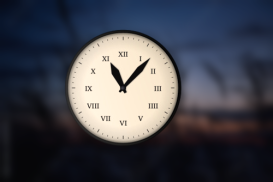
11:07
